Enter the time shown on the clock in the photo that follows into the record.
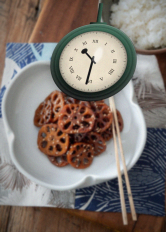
10:31
